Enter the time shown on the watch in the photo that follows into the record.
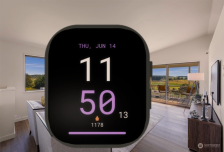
11:50:13
